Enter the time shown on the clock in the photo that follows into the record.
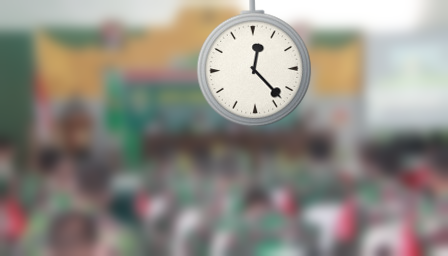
12:23
